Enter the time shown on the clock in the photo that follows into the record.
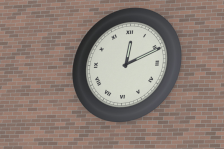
12:11
